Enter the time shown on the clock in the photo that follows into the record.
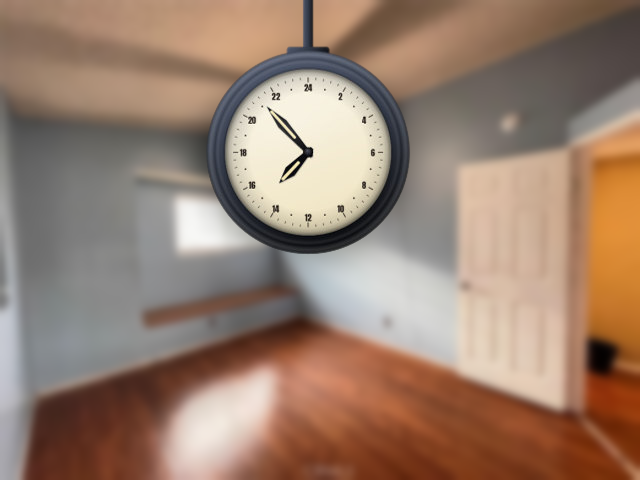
14:53
